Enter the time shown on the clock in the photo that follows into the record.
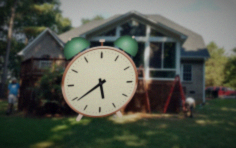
5:39
